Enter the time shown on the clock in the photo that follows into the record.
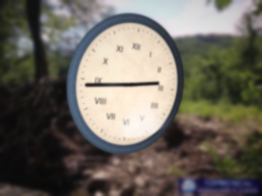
2:44
